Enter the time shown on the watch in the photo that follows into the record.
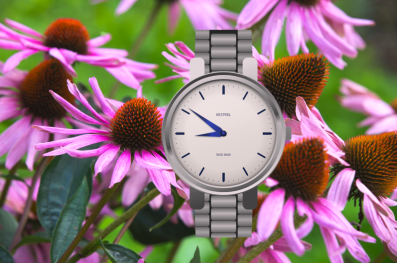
8:51
